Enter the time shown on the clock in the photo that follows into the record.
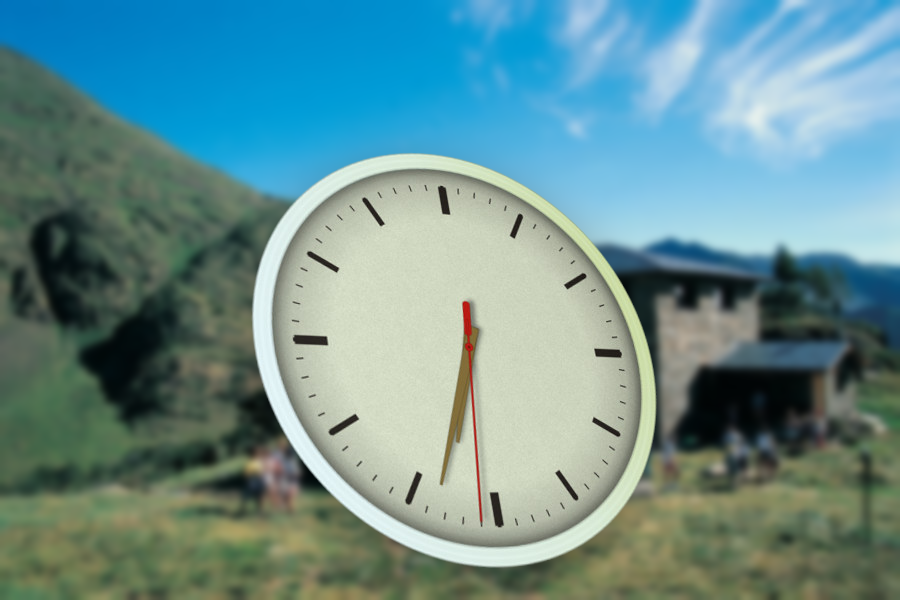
6:33:31
